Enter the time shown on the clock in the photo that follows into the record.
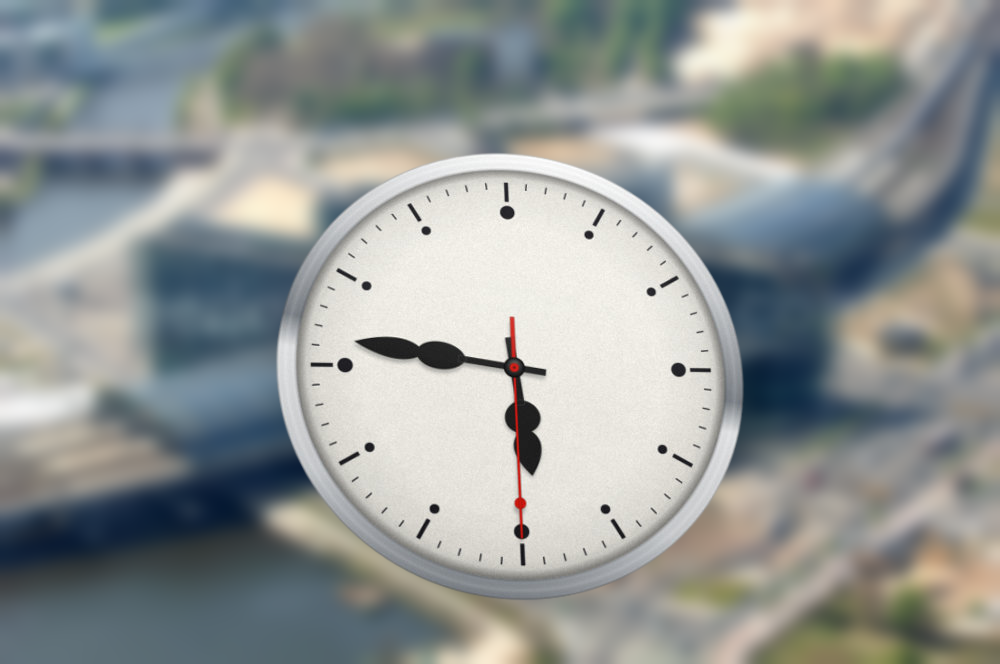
5:46:30
